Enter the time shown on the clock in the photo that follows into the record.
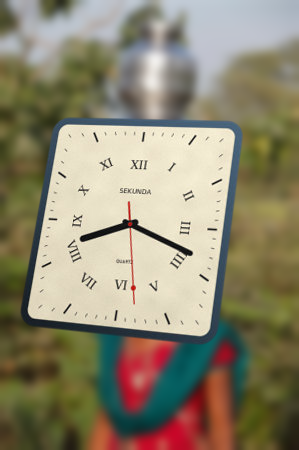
8:18:28
